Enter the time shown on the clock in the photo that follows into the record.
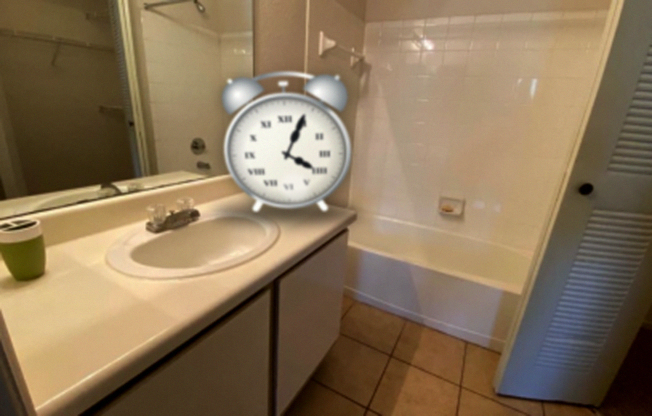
4:04
